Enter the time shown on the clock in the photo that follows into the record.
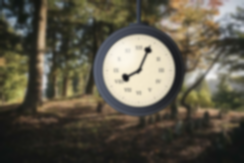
8:04
